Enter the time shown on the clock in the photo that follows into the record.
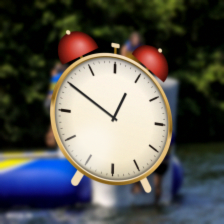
12:50
